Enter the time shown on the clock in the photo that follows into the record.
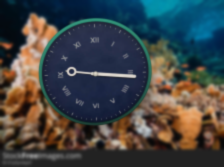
9:16
